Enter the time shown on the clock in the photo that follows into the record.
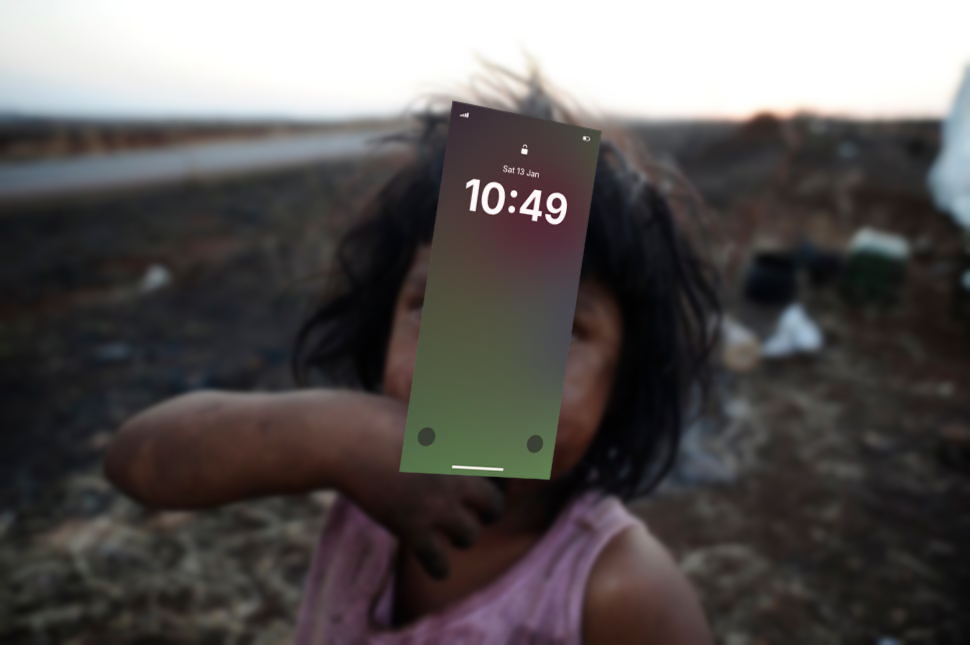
10:49
